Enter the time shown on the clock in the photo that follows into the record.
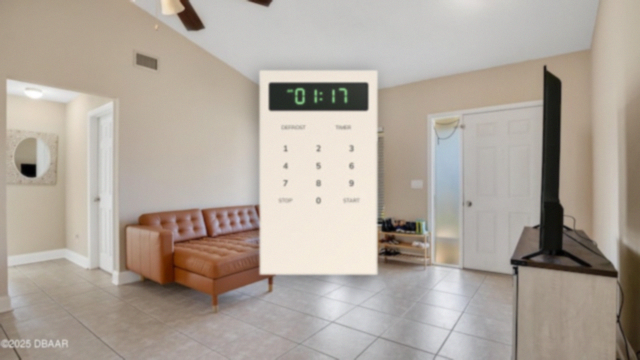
1:17
